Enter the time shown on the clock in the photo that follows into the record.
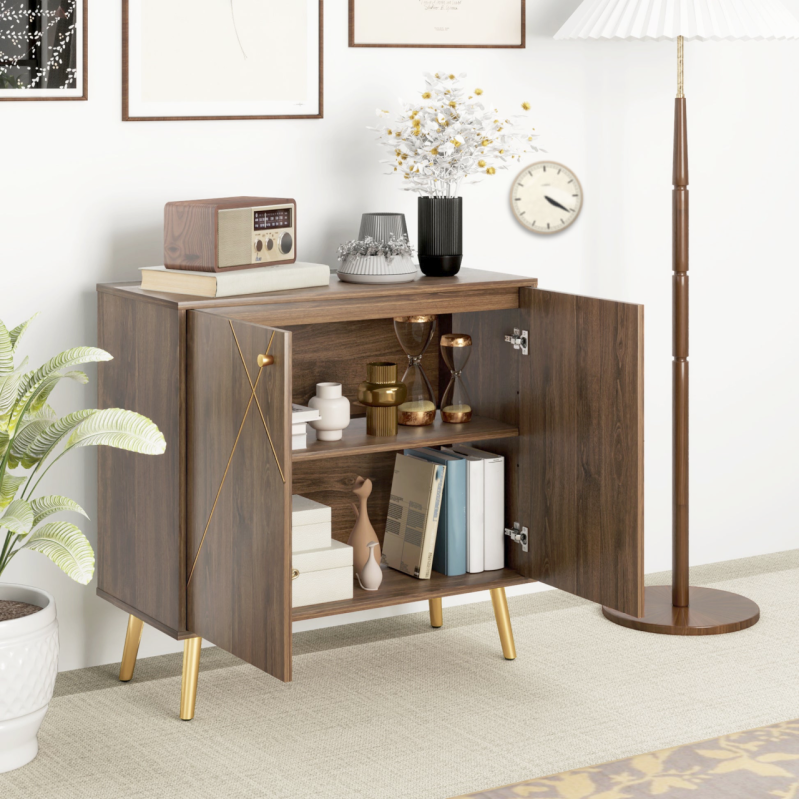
4:21
